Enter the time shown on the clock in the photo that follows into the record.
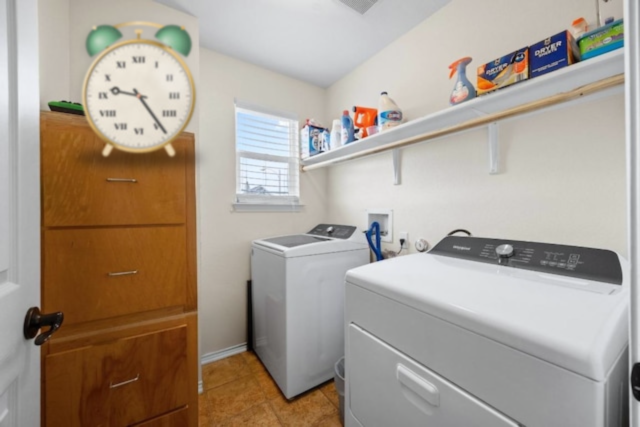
9:24
